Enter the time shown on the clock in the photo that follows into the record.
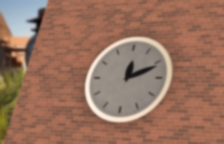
12:11
